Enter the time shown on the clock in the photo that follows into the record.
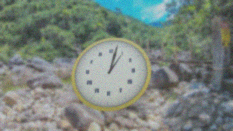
1:02
